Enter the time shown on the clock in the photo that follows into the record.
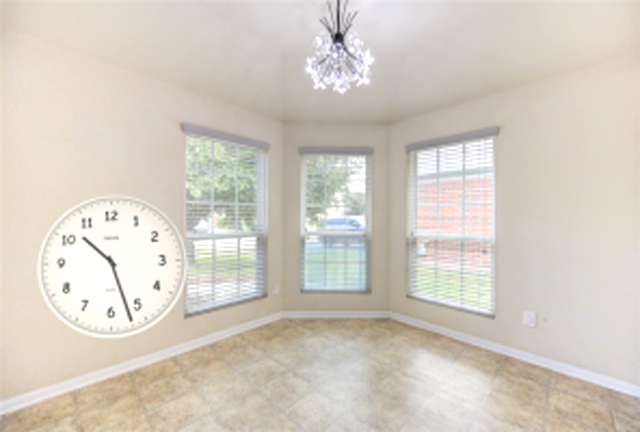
10:27
